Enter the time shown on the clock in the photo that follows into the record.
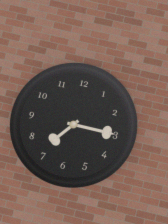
7:15
